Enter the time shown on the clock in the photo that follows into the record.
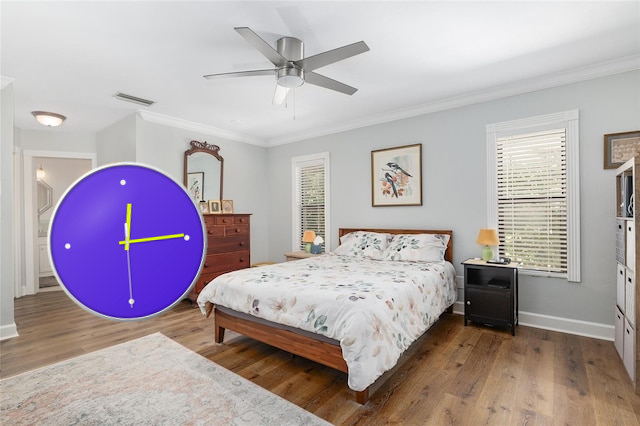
12:14:30
